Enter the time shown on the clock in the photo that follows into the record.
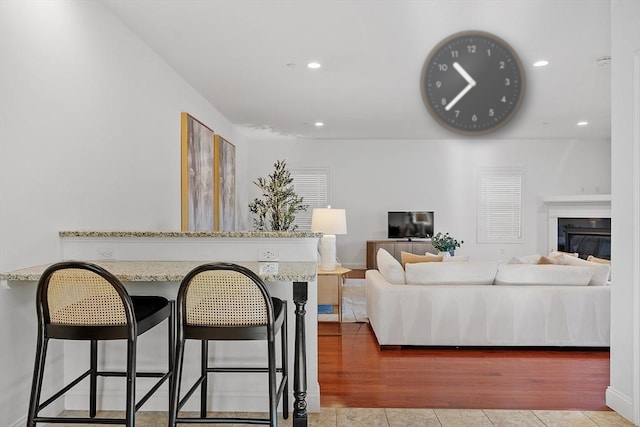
10:38
